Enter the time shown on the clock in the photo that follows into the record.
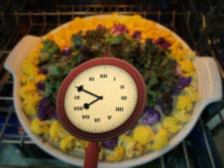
7:49
